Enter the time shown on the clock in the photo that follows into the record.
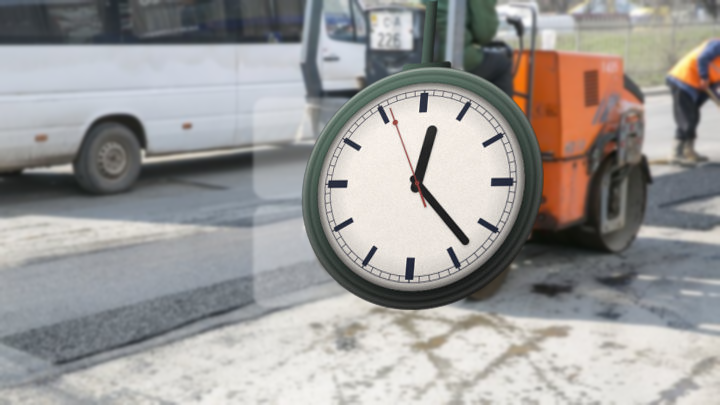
12:22:56
